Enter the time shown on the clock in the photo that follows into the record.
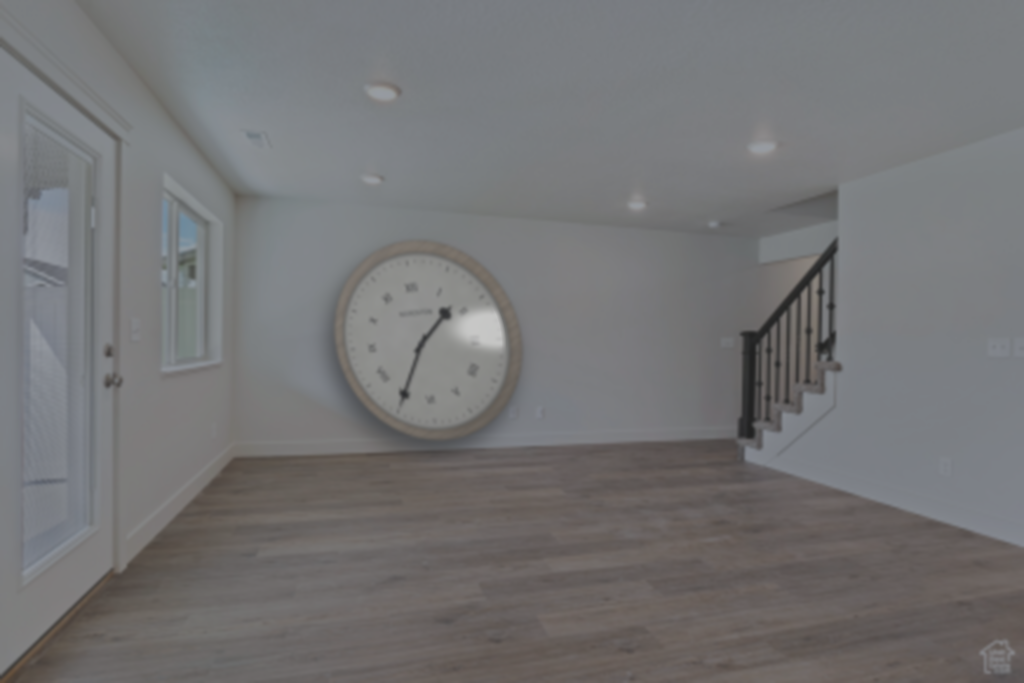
1:35
